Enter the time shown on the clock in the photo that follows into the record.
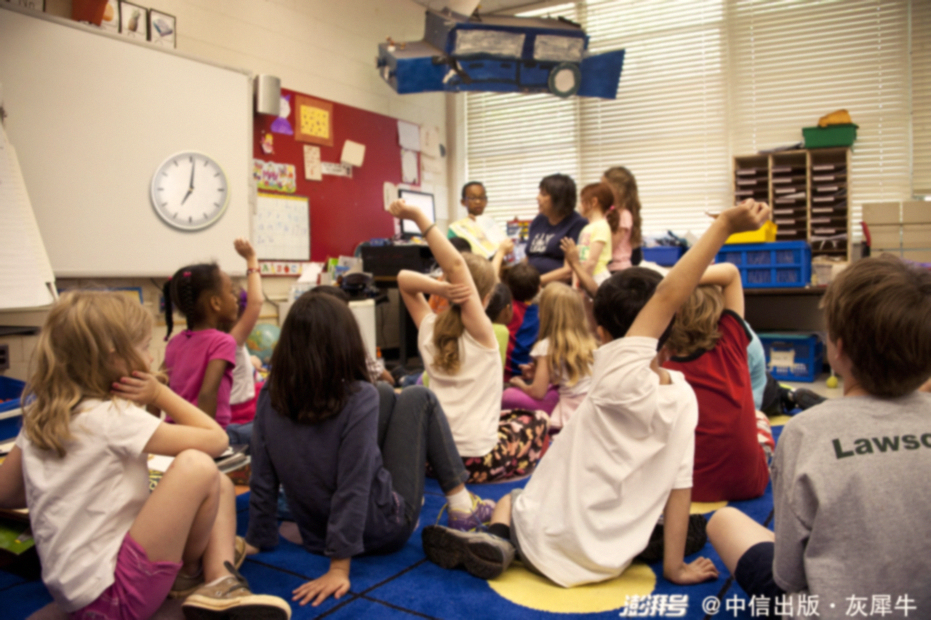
7:01
